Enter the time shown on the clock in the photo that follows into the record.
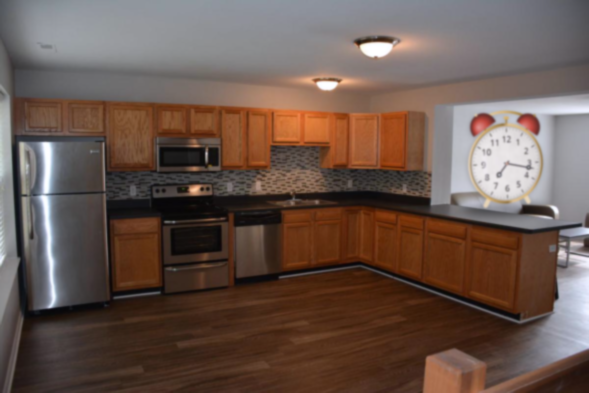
7:17
